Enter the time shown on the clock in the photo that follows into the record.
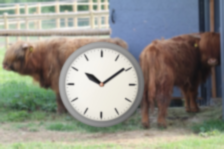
10:09
